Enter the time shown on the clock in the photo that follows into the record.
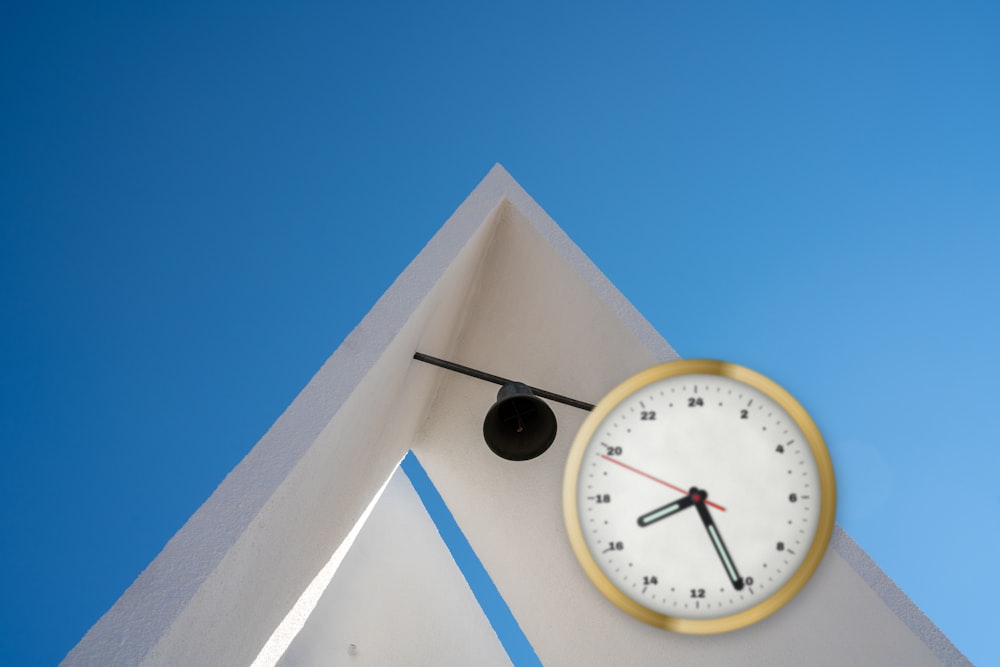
16:25:49
